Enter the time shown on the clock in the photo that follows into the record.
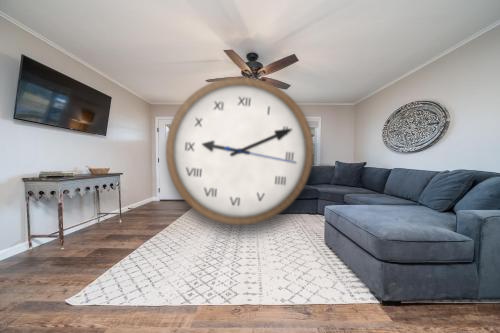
9:10:16
